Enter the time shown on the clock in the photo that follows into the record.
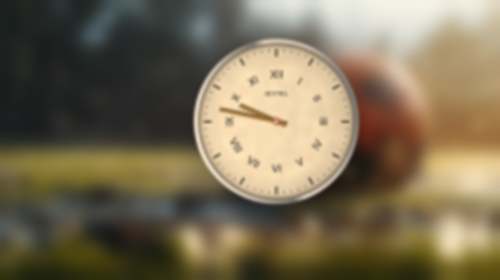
9:47
